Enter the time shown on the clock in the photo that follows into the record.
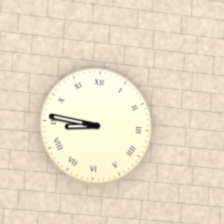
8:46
